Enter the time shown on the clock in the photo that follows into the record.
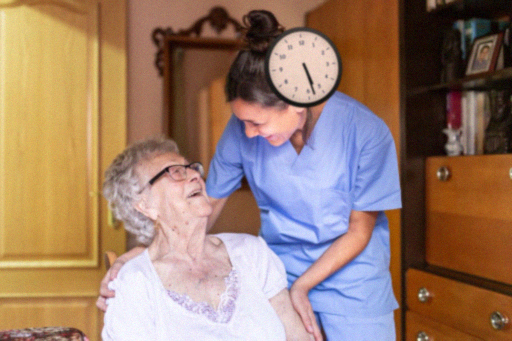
5:28
